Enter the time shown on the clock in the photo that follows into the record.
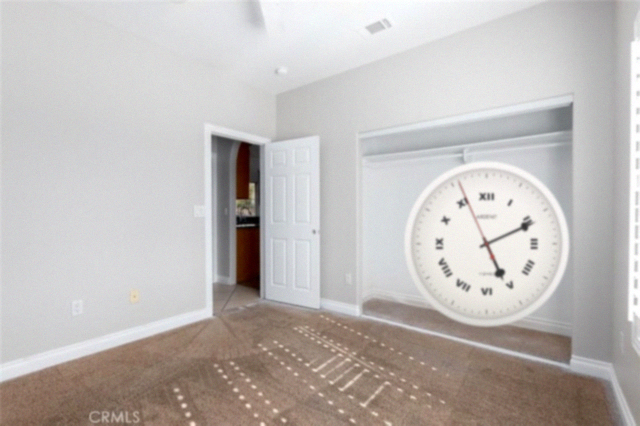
5:10:56
